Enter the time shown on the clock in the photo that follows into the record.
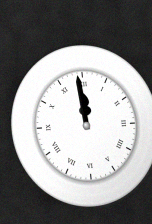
11:59
